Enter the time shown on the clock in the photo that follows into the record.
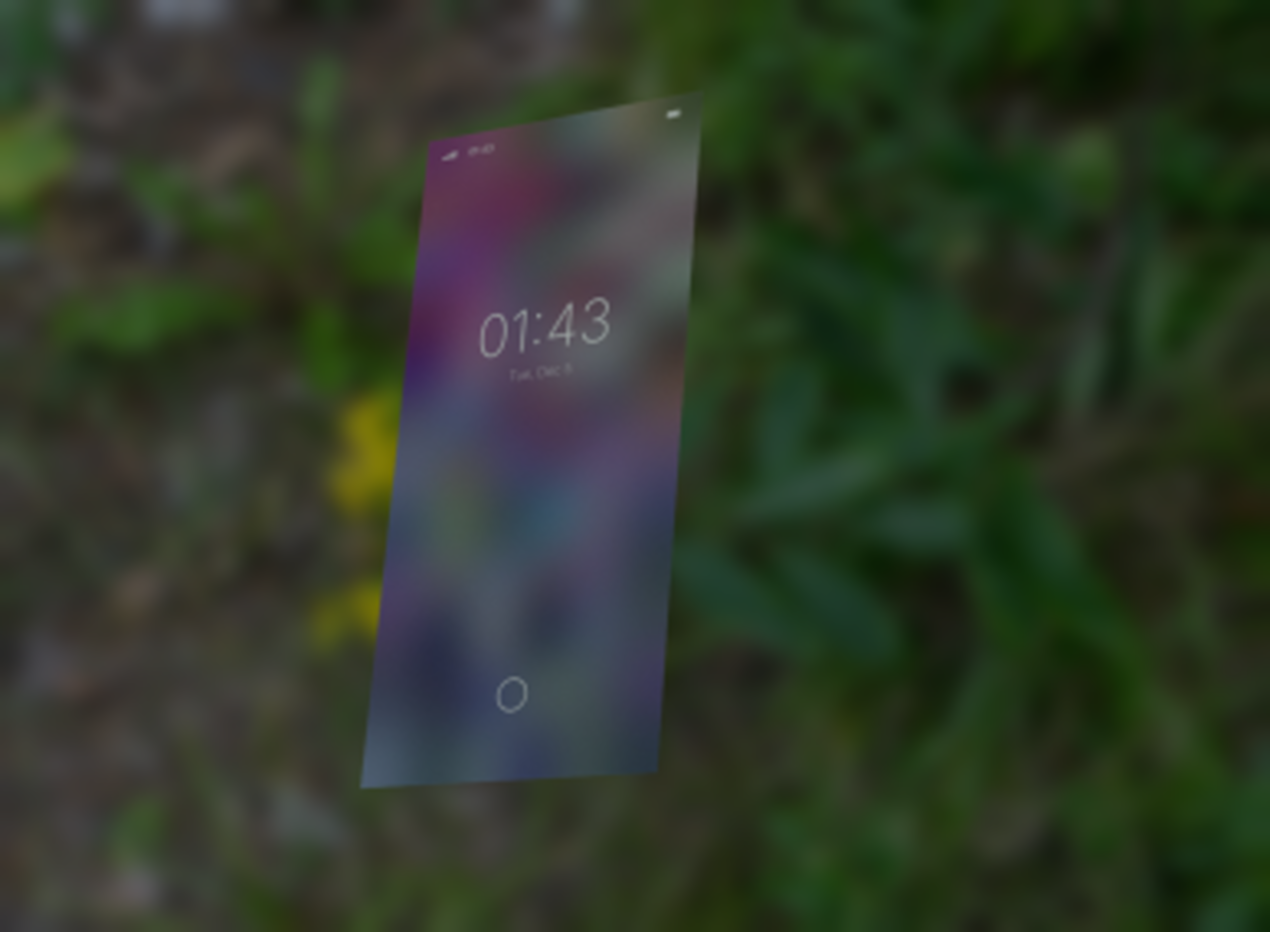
1:43
